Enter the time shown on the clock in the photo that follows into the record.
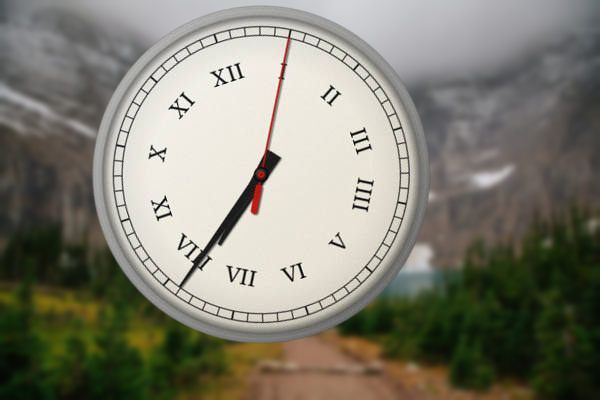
7:39:05
